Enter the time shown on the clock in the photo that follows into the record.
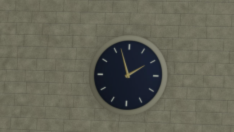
1:57
